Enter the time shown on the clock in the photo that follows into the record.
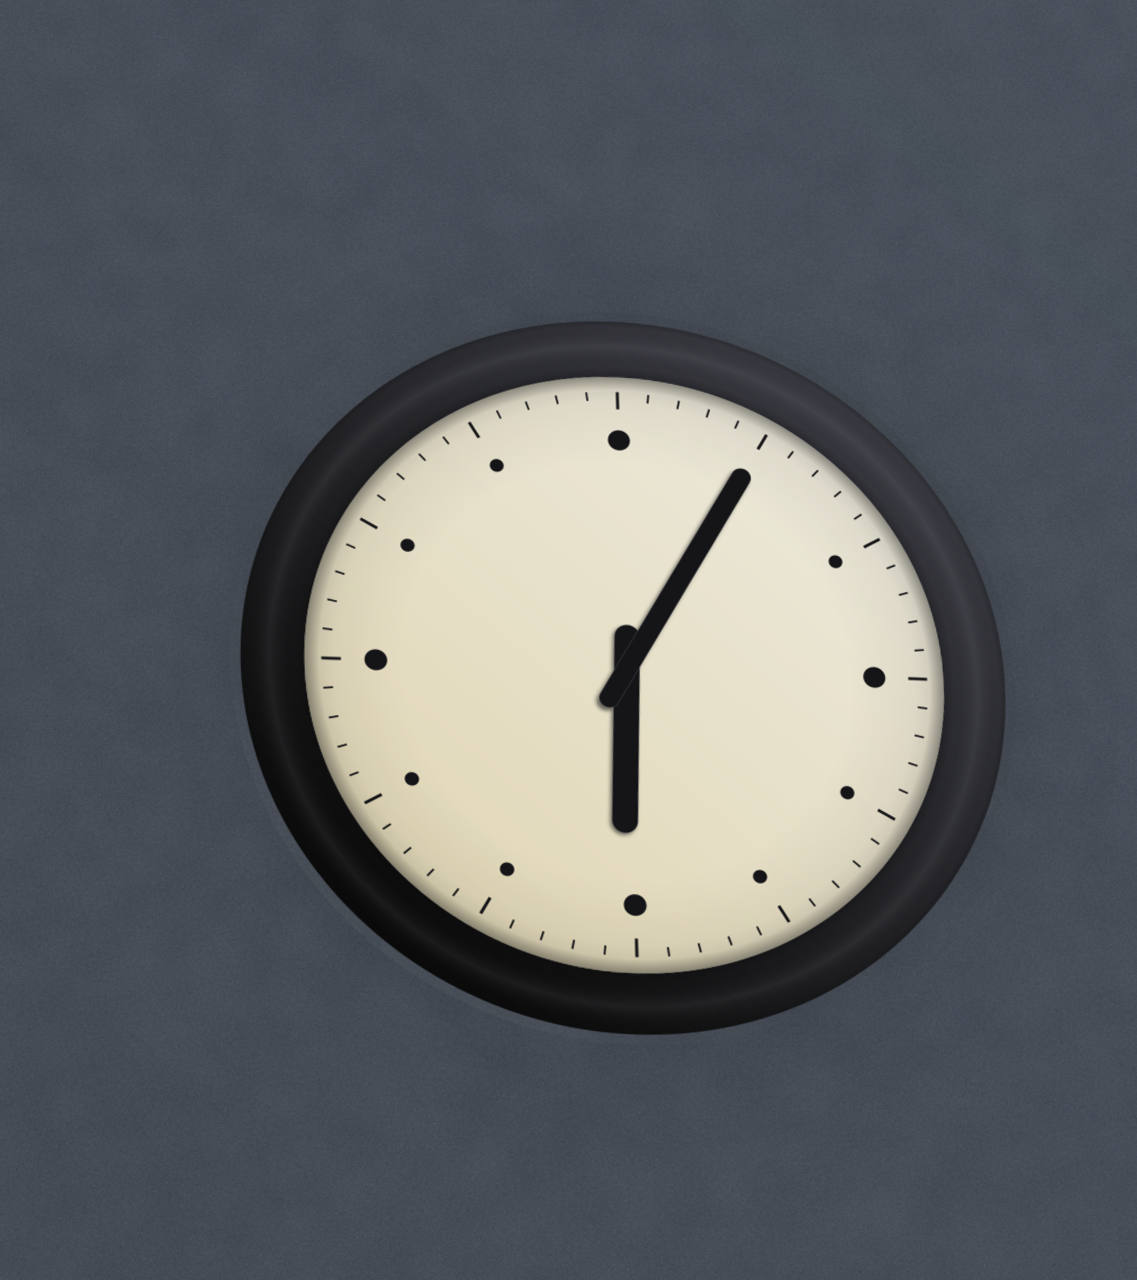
6:05
